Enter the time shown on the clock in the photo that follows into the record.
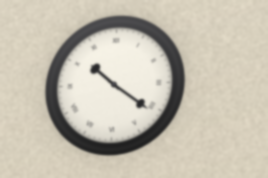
10:21
